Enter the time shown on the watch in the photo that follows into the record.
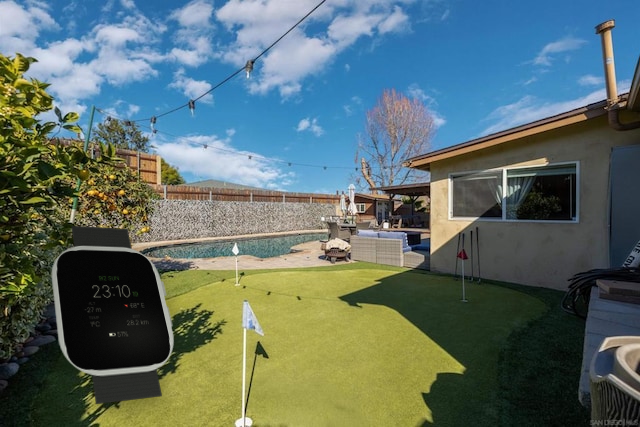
23:10
